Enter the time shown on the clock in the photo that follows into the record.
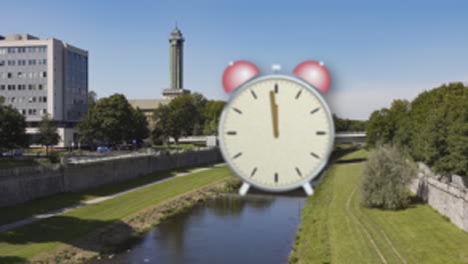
11:59
